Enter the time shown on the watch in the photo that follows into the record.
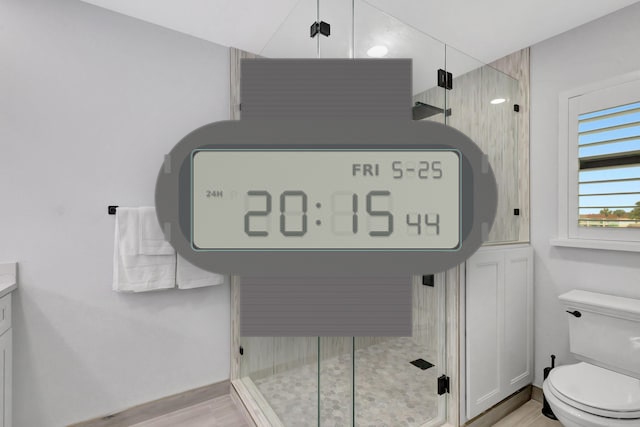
20:15:44
